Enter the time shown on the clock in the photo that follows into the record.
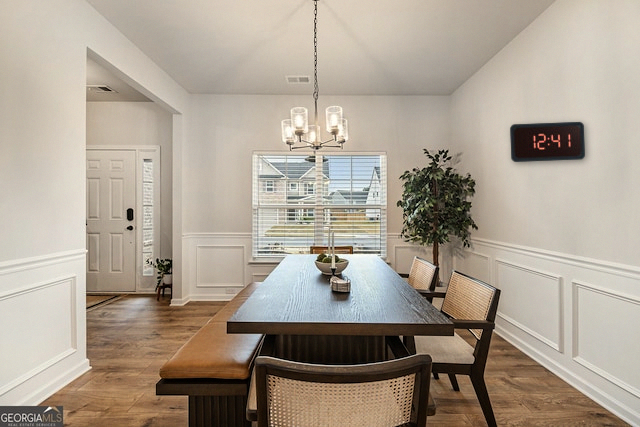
12:41
